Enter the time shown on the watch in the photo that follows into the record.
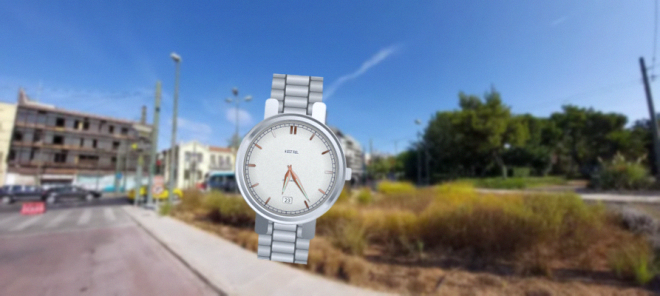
6:24
